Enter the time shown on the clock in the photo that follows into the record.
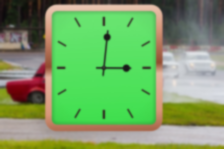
3:01
